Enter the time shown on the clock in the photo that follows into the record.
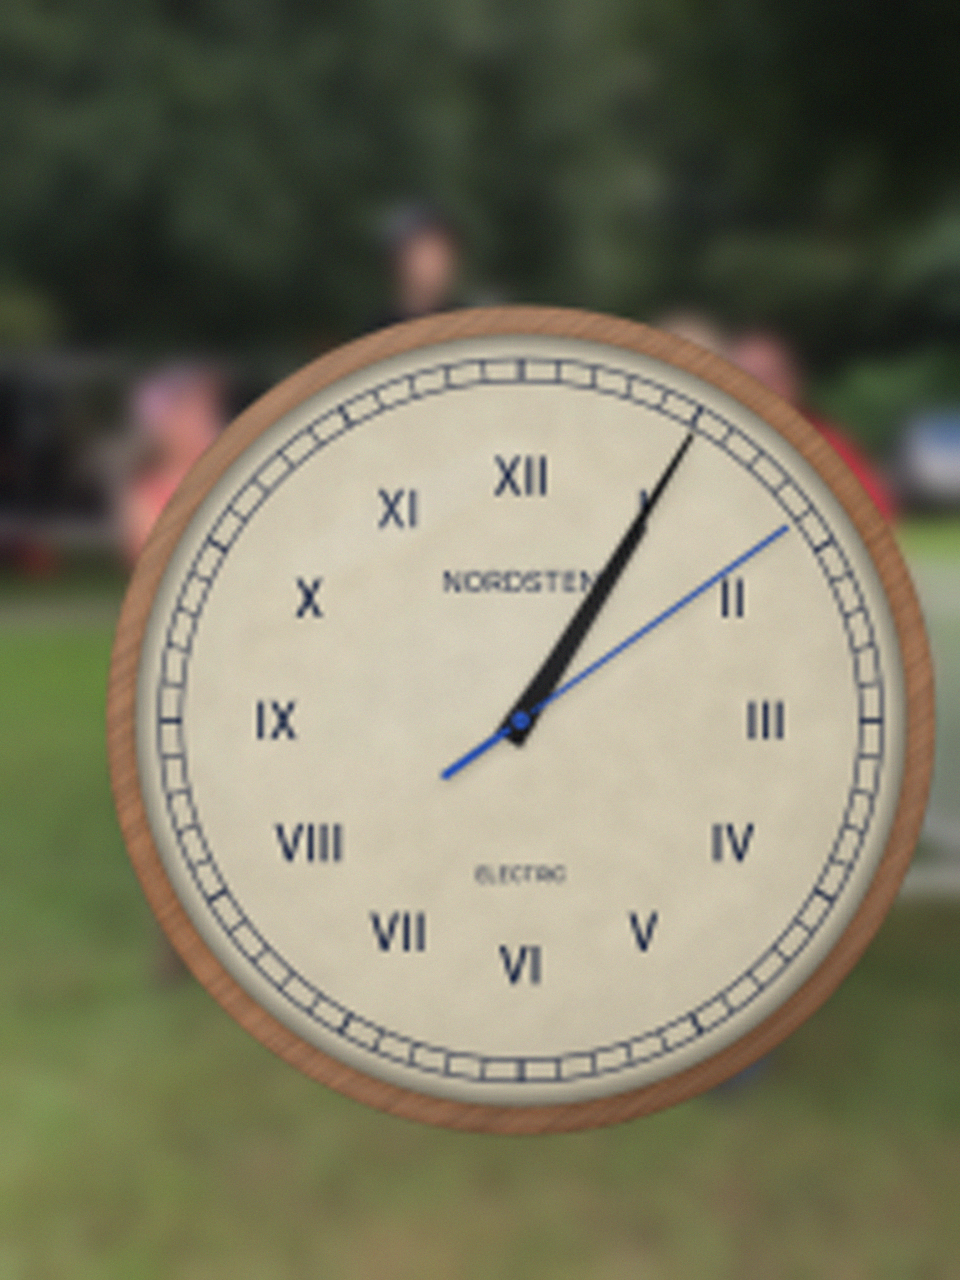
1:05:09
